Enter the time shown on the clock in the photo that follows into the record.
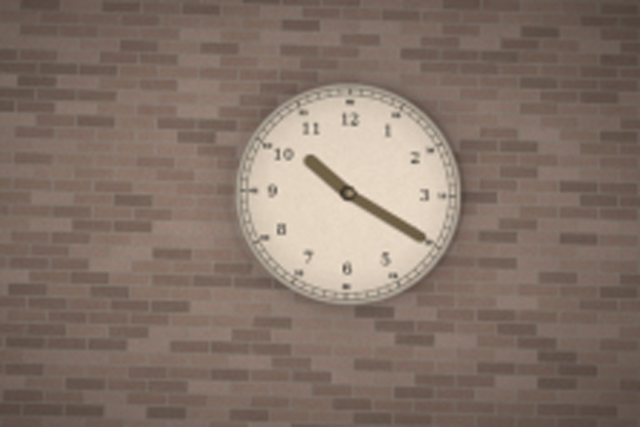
10:20
